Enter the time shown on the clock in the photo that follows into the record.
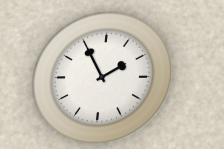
1:55
